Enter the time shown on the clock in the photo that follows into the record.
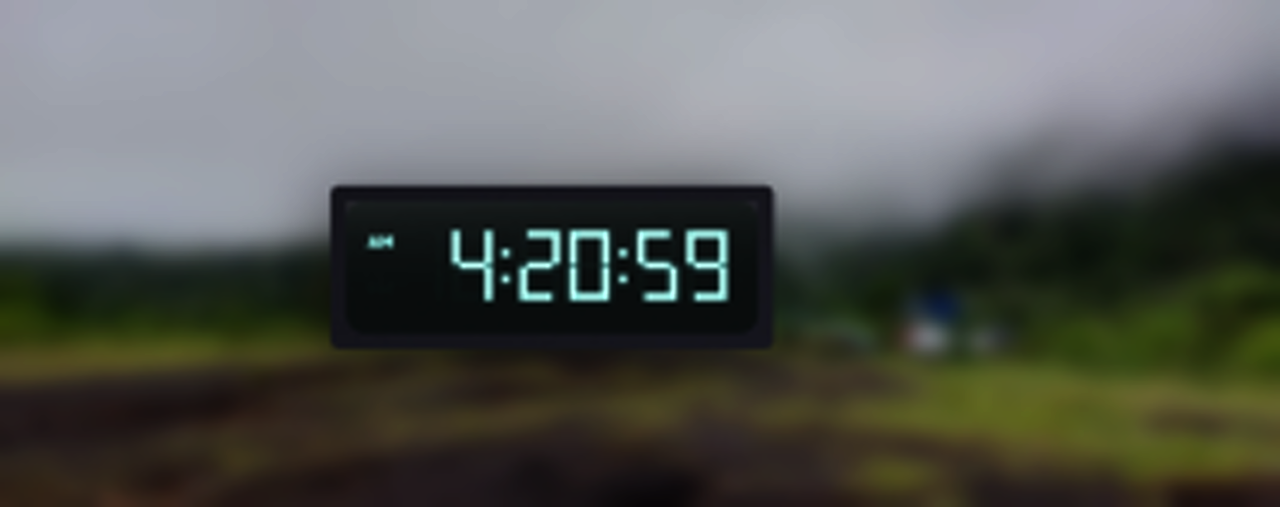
4:20:59
